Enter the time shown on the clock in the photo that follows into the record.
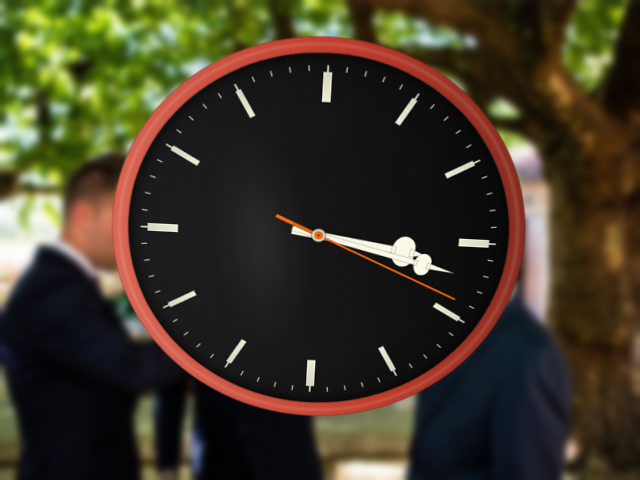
3:17:19
